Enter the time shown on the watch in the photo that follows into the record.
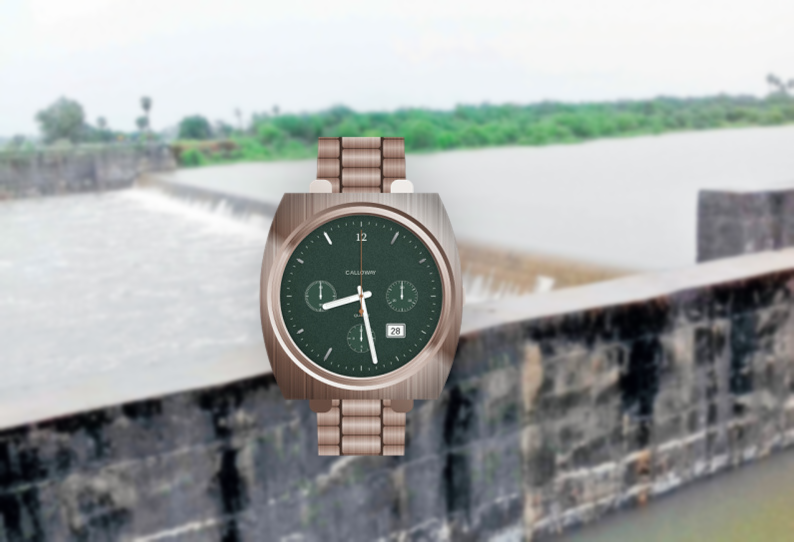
8:28
